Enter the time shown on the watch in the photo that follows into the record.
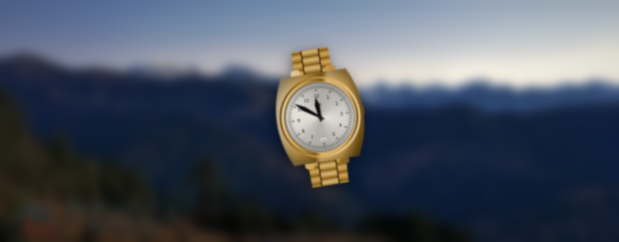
11:51
